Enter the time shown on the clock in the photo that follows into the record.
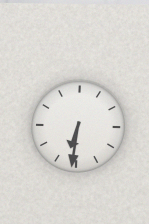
6:31
